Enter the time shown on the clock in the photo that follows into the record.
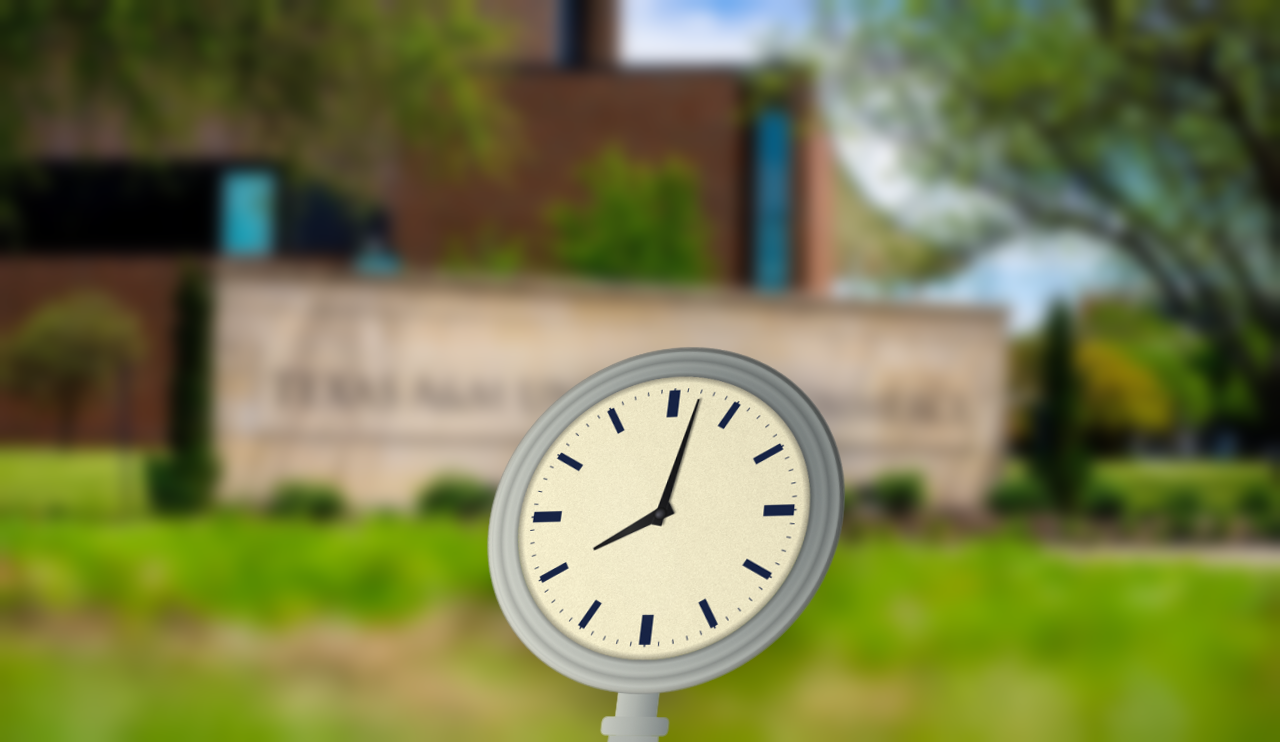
8:02
